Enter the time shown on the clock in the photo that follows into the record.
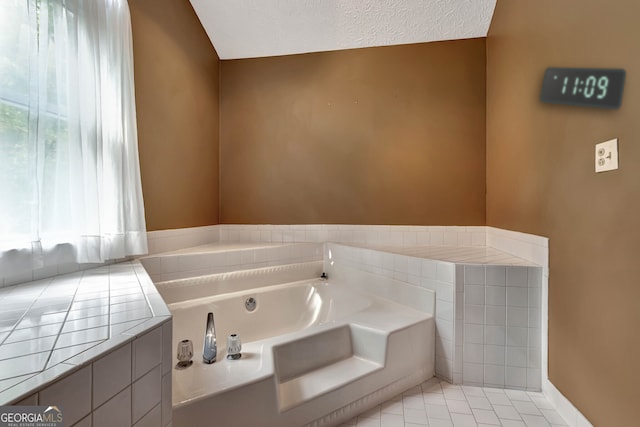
11:09
